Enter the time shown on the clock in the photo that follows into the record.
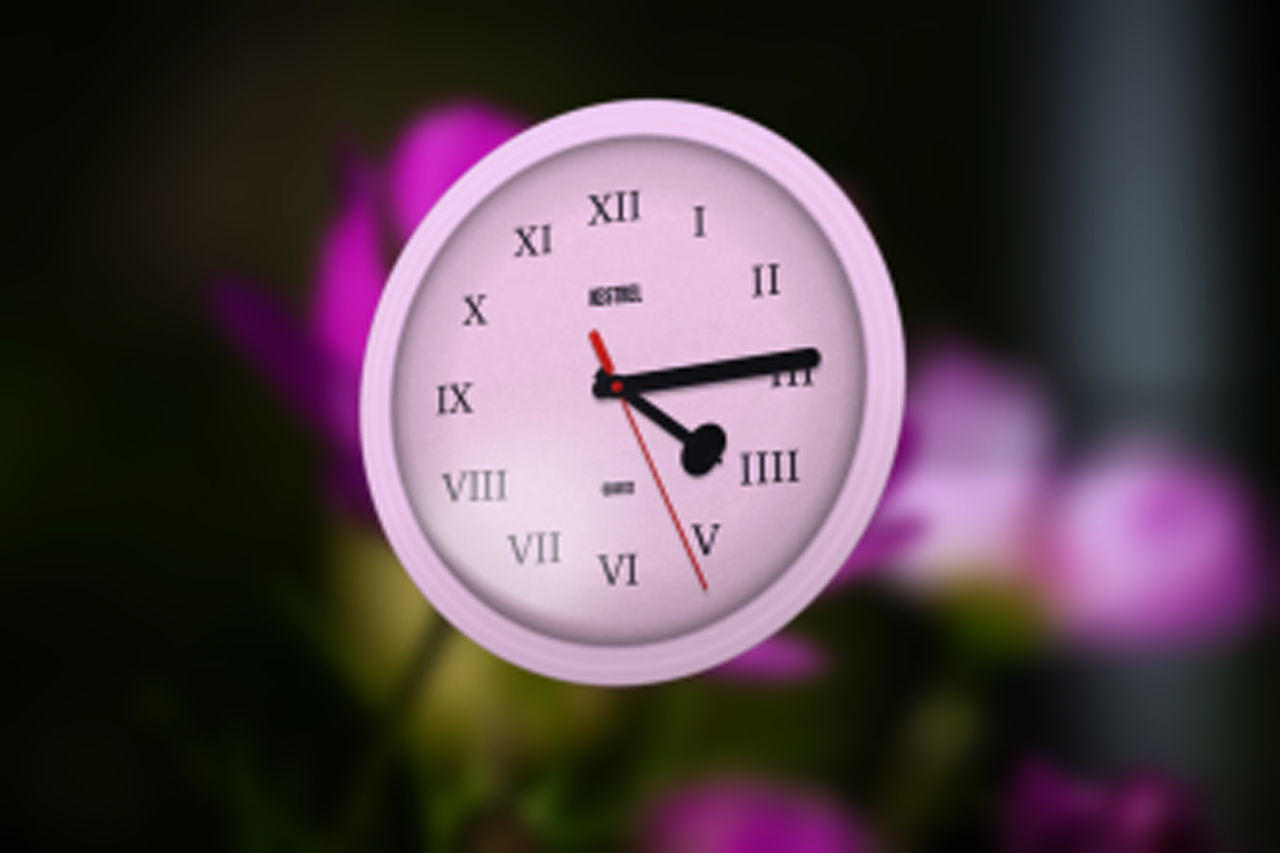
4:14:26
